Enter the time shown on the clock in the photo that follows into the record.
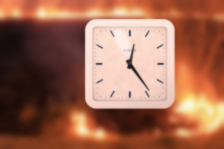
12:24
